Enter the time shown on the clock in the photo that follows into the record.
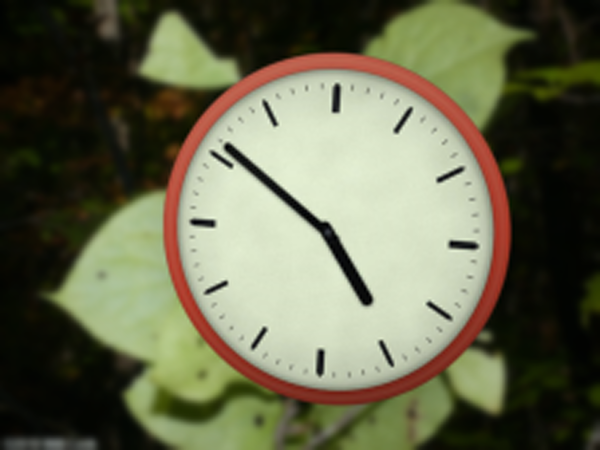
4:51
